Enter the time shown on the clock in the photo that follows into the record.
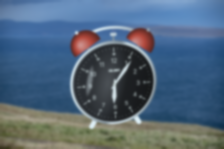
6:06
